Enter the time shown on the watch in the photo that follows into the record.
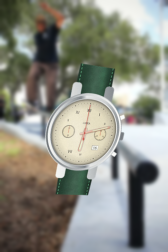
6:12
